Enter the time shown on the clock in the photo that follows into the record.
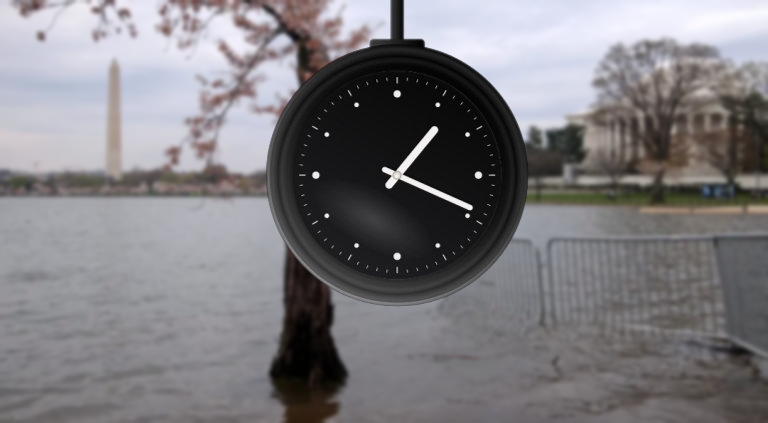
1:19
